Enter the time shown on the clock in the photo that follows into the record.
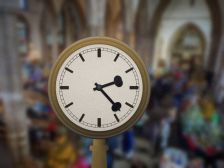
2:23
